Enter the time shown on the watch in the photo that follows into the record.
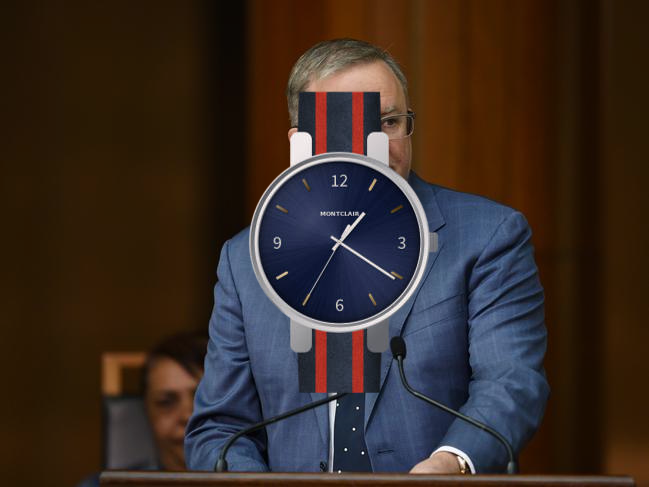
1:20:35
